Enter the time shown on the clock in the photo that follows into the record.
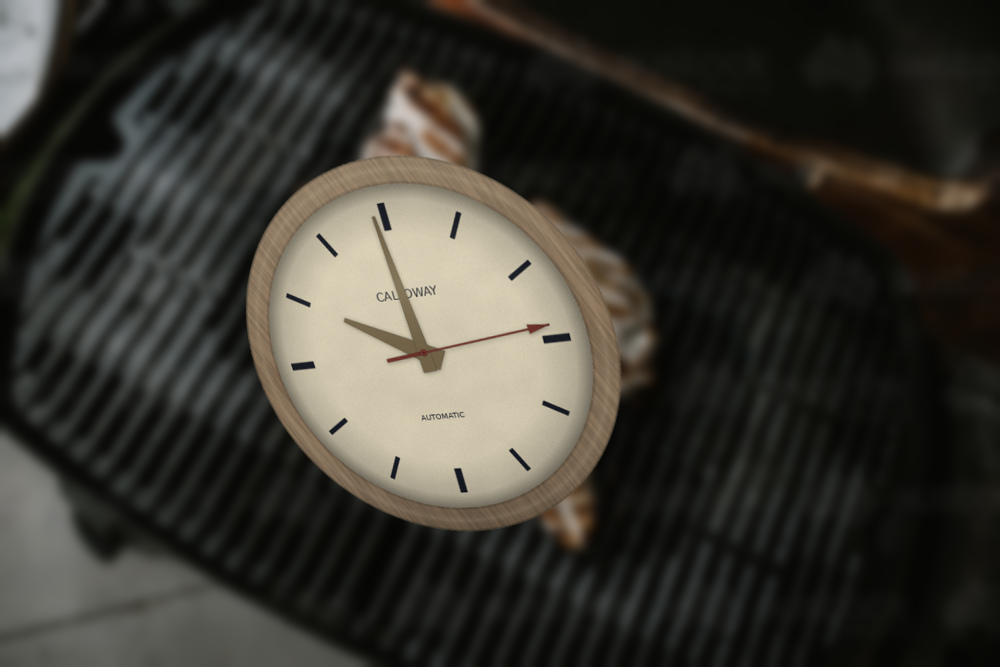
9:59:14
